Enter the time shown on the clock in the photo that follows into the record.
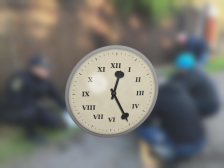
12:25
